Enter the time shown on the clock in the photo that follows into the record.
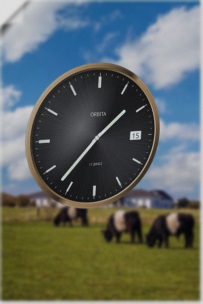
1:37
